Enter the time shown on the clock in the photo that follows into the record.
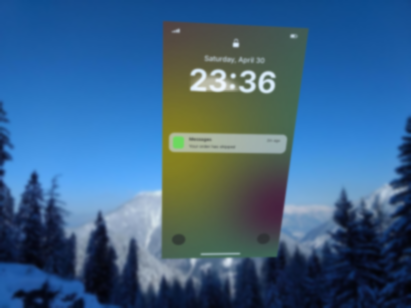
23:36
